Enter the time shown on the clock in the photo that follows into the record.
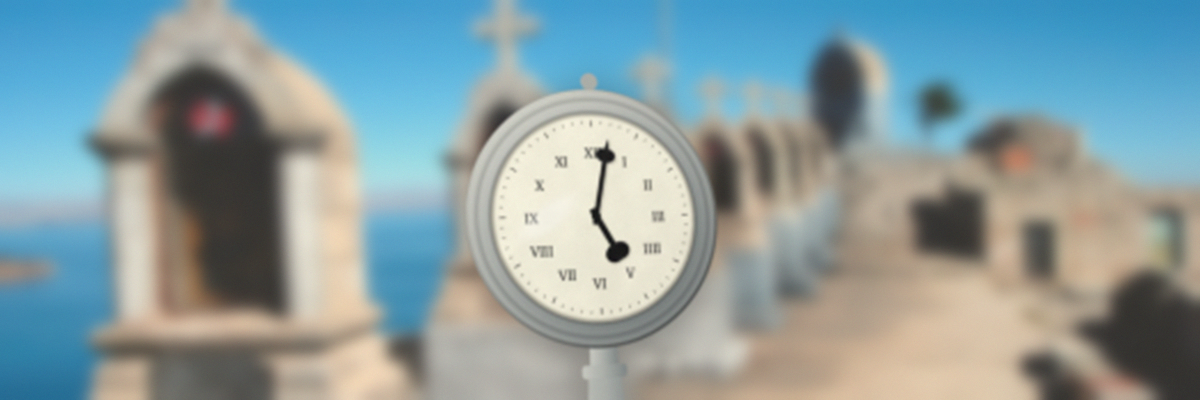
5:02
